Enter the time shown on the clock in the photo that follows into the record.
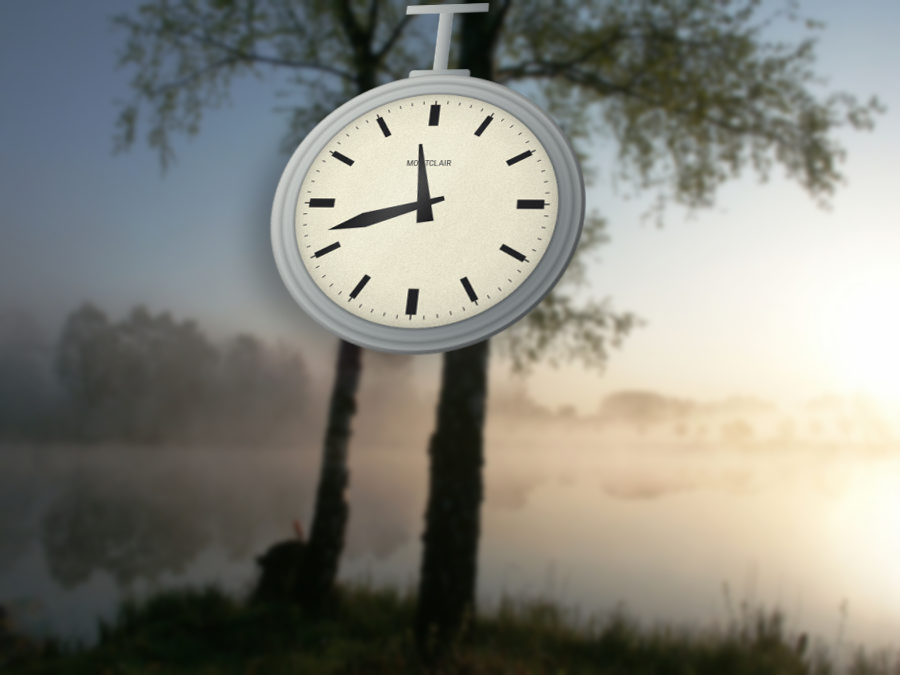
11:42
